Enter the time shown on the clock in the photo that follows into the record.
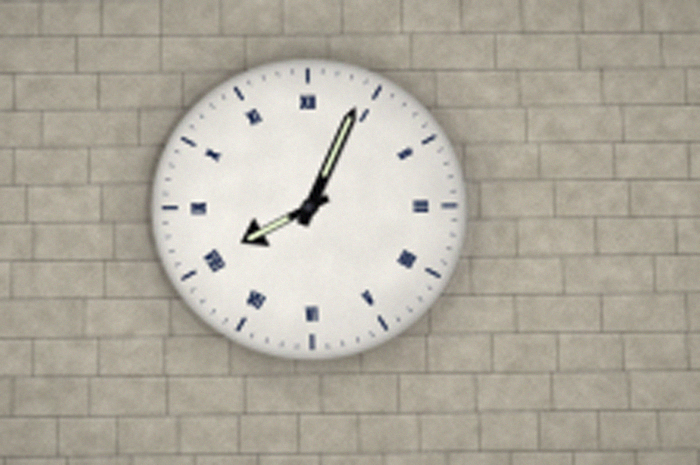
8:04
